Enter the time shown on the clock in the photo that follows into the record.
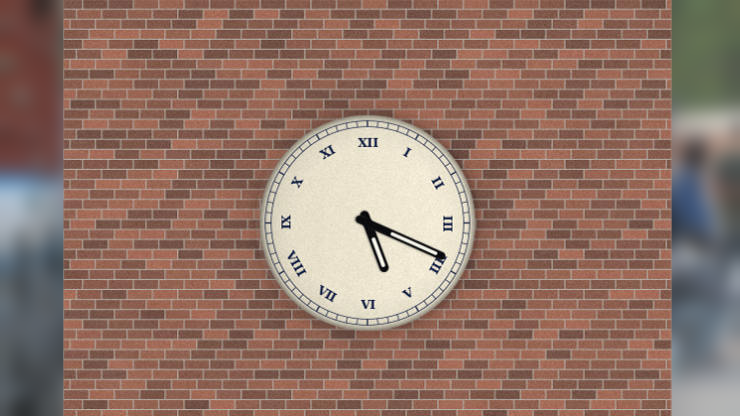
5:19
